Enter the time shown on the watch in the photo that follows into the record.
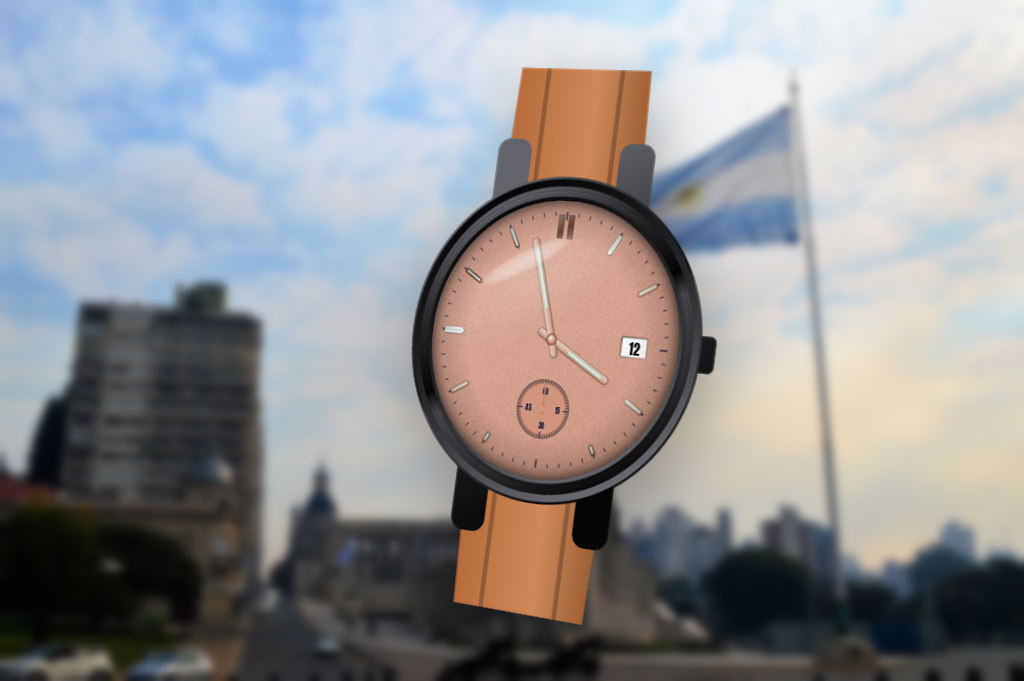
3:57
